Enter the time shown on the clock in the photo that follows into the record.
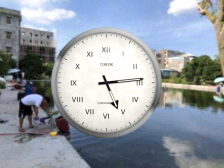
5:14
